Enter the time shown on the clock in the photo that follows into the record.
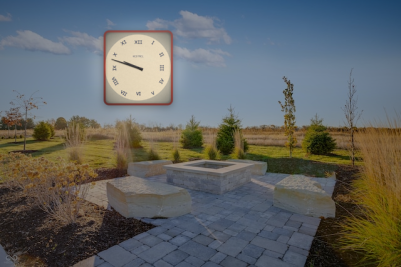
9:48
